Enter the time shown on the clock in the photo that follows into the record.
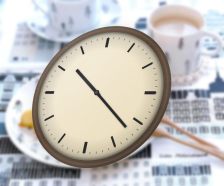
10:22
